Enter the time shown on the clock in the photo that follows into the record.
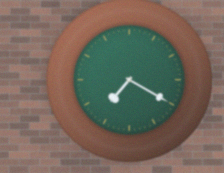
7:20
